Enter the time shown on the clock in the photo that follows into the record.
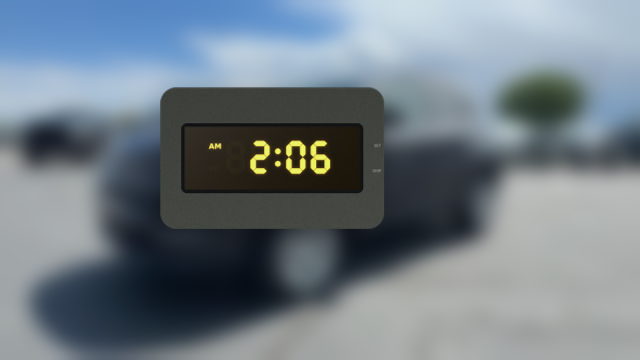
2:06
